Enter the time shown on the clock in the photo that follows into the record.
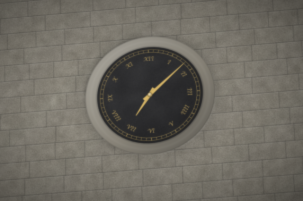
7:08
